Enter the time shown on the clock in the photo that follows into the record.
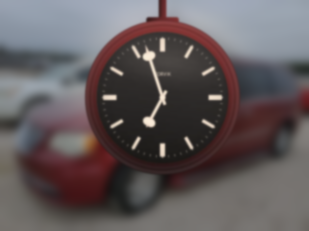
6:57
